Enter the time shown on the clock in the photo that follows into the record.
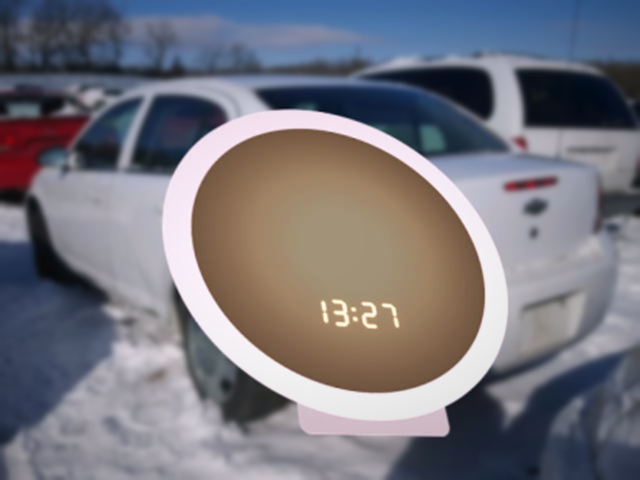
13:27
